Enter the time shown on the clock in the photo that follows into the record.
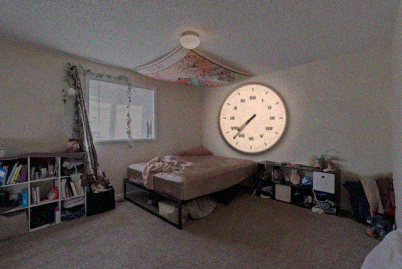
7:37
